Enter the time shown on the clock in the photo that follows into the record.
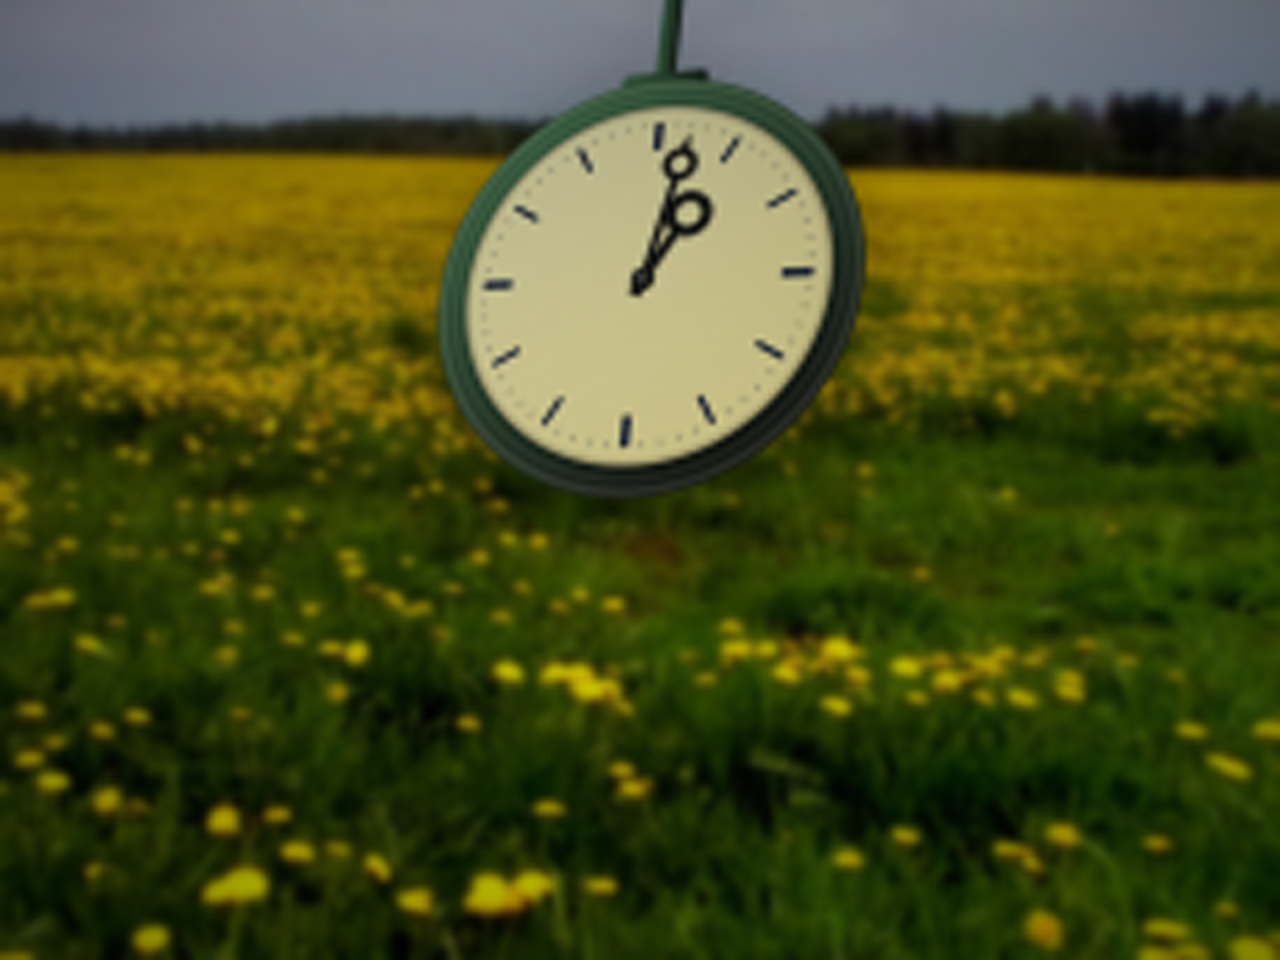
1:02
